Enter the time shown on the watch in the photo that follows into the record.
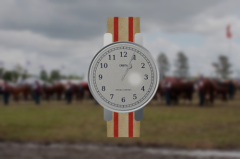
1:04
